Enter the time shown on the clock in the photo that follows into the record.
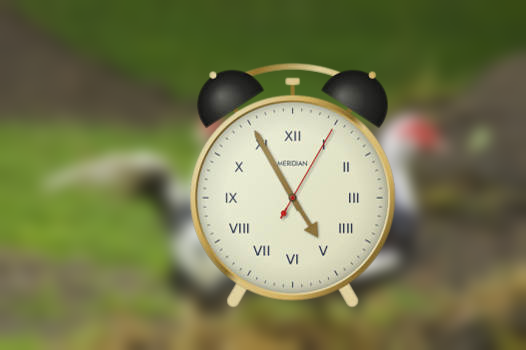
4:55:05
